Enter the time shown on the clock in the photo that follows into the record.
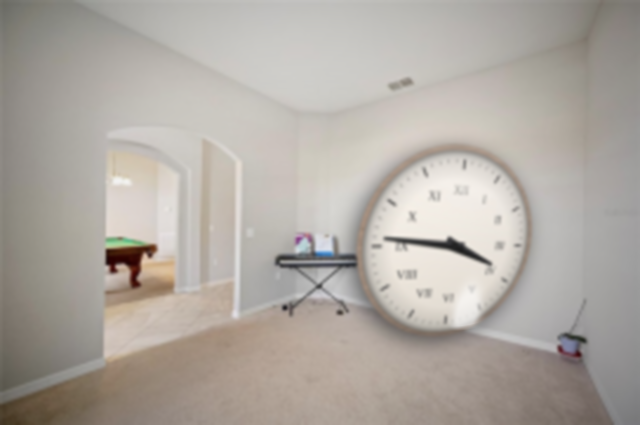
3:46
